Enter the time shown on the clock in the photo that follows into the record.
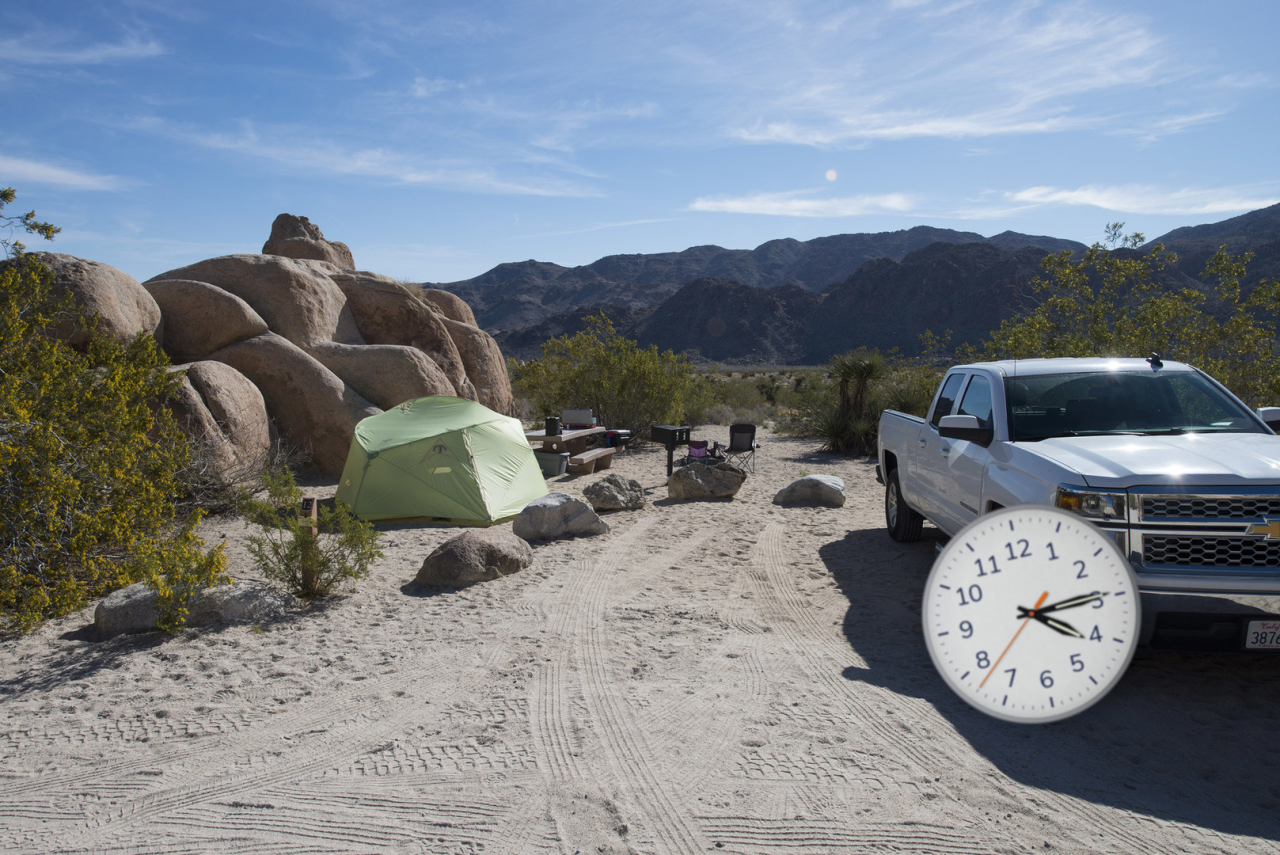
4:14:38
